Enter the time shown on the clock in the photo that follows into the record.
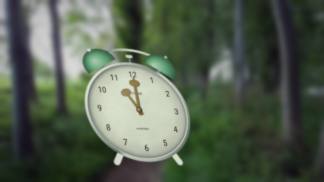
11:00
